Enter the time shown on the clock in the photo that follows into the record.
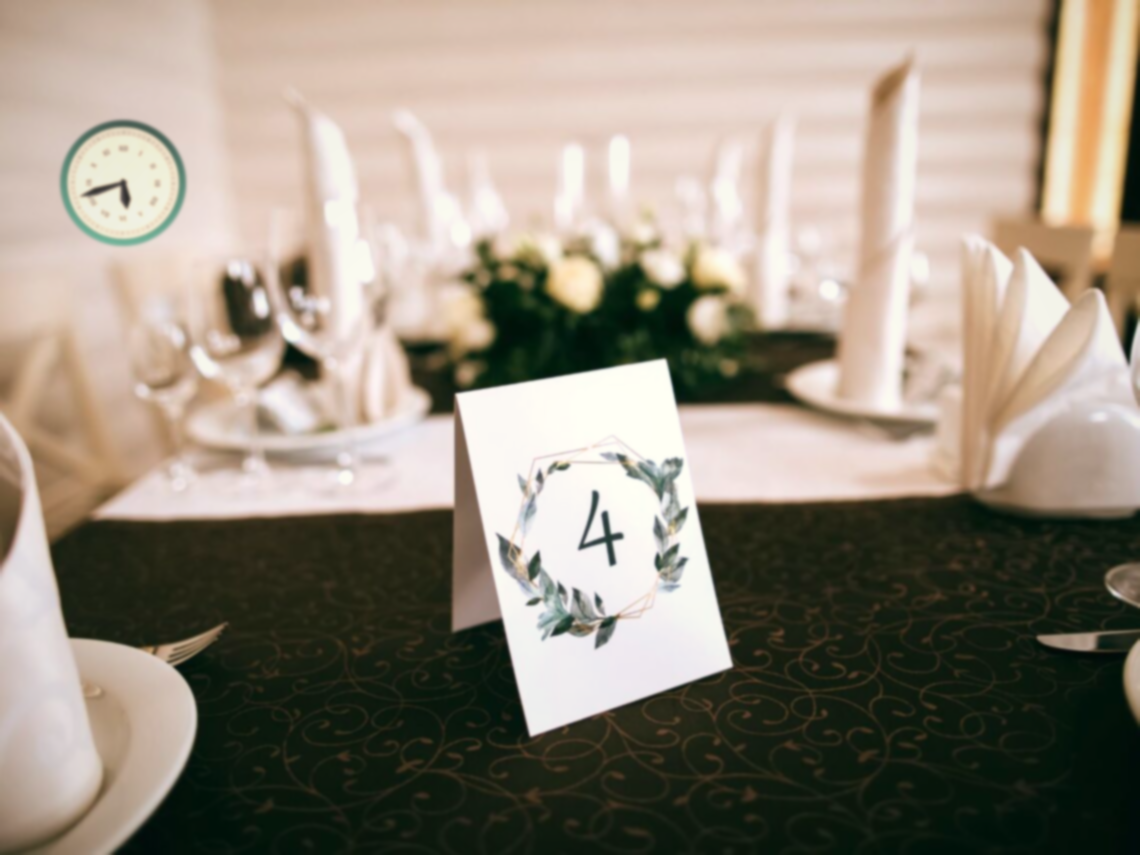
5:42
